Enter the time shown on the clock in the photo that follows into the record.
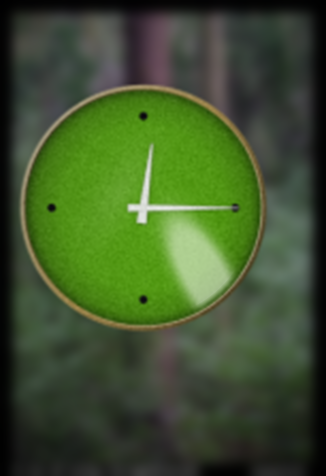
12:15
